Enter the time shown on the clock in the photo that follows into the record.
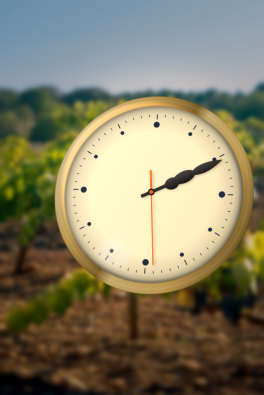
2:10:29
